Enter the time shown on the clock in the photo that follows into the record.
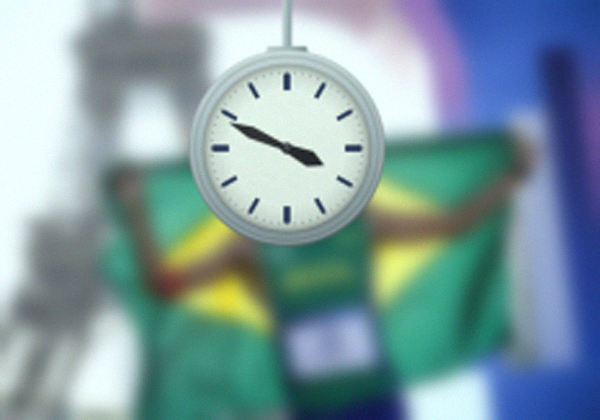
3:49
